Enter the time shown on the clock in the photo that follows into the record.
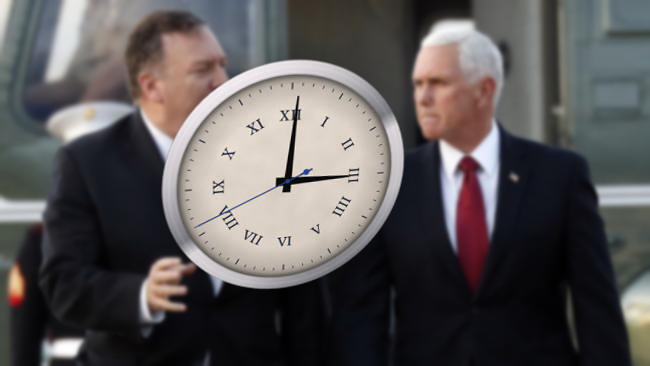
3:00:41
